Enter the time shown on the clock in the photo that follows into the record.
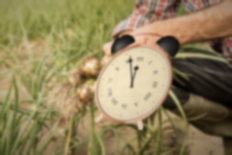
11:56
